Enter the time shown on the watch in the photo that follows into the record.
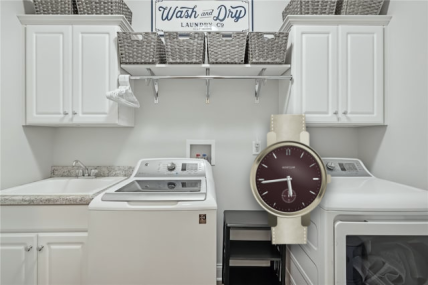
5:44
